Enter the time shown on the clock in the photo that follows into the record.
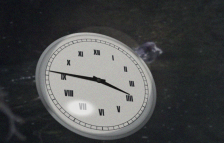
3:46
